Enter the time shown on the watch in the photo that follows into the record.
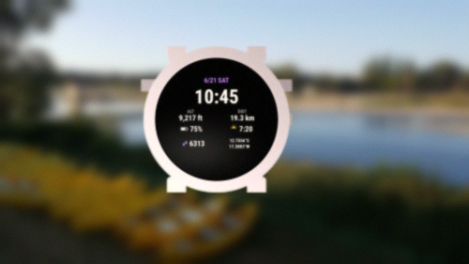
10:45
